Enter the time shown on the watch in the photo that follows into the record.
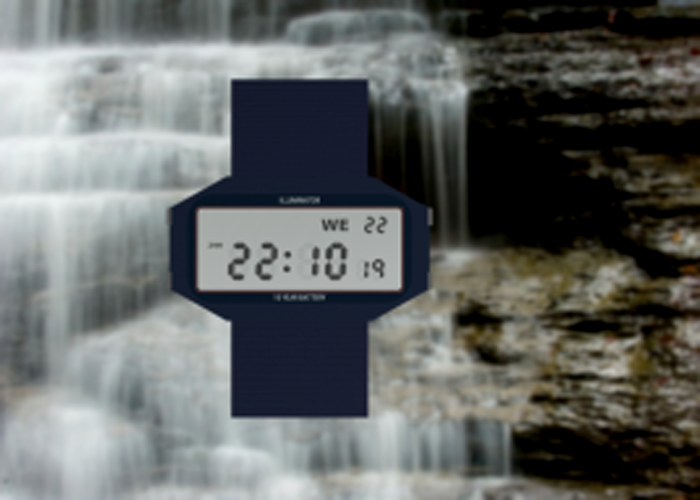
22:10:19
